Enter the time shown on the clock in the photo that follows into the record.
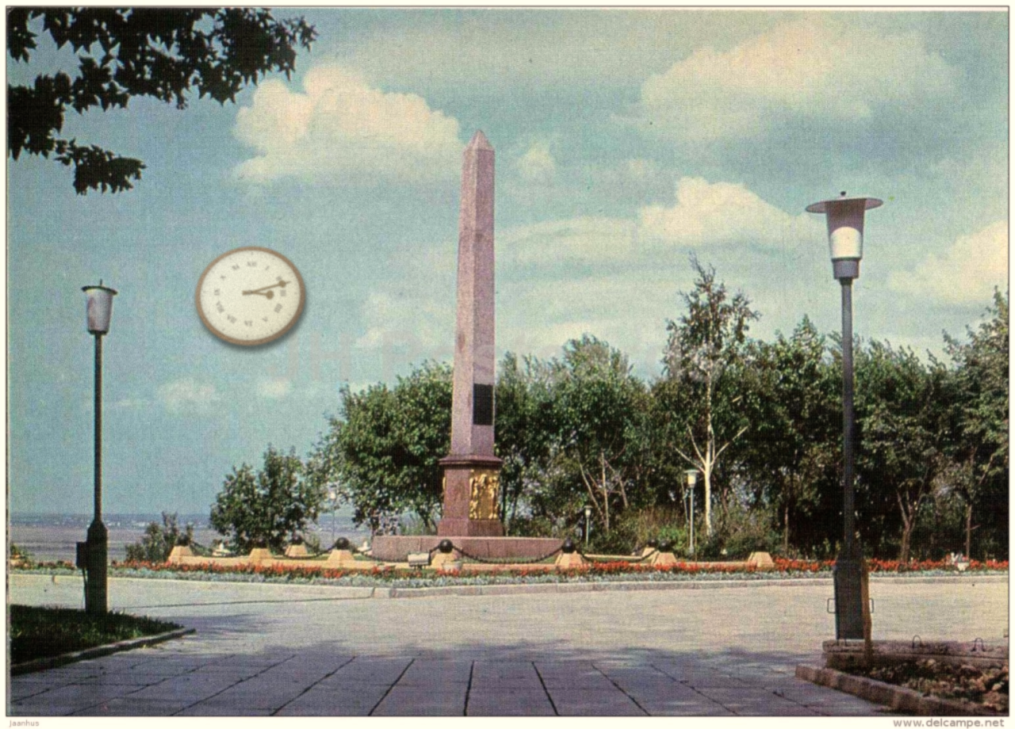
3:12
